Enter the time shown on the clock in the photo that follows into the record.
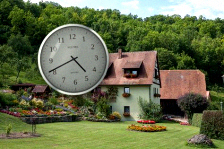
4:41
